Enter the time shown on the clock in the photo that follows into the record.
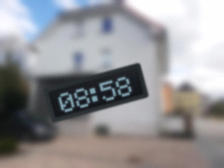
8:58
